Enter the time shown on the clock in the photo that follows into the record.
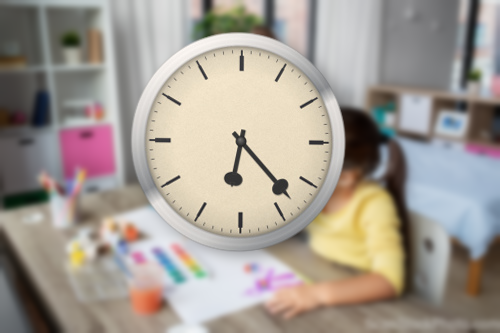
6:23
